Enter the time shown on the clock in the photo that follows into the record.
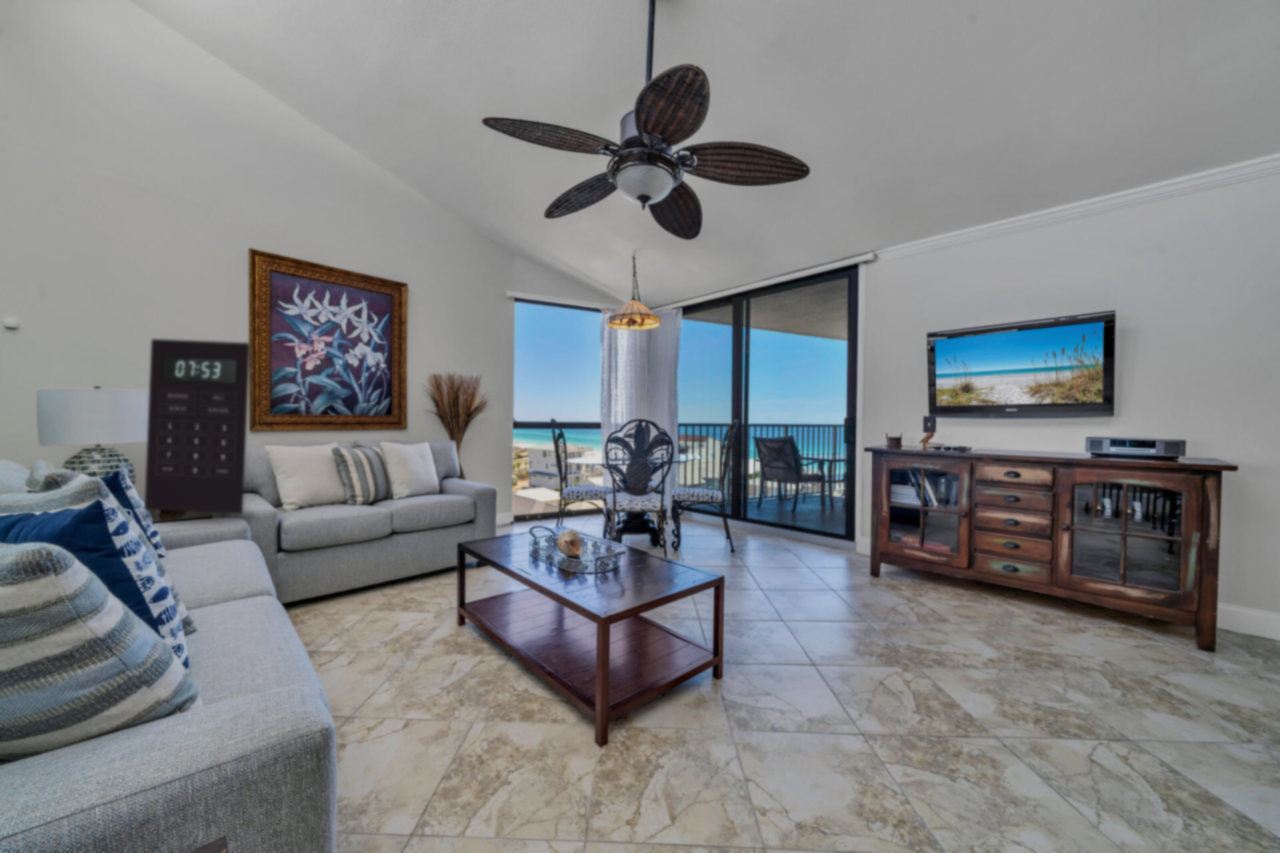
7:53
